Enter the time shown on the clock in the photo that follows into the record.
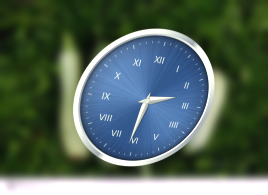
2:31
